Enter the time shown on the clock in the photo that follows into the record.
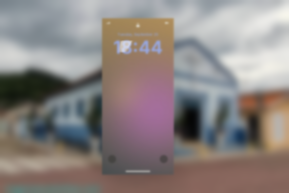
18:44
